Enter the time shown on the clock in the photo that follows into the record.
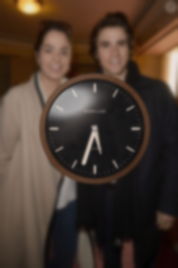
5:33
